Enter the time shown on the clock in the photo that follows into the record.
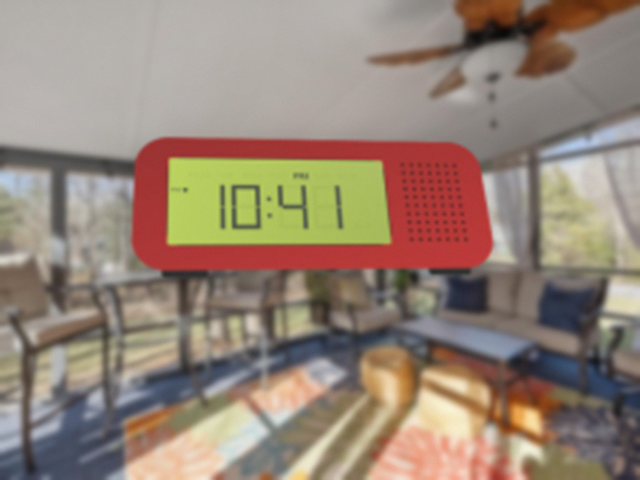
10:41
